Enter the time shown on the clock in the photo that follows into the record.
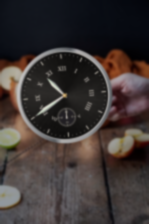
10:40
